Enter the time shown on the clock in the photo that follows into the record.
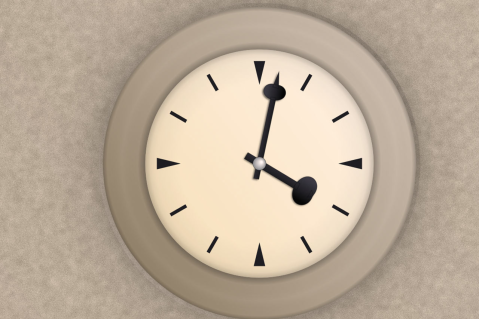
4:02
